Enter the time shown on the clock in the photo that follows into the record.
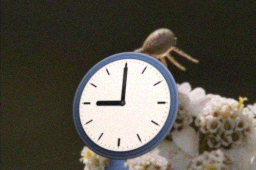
9:00
